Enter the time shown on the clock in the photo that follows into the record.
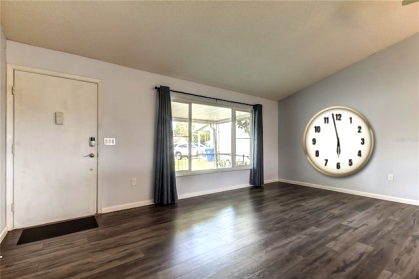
5:58
